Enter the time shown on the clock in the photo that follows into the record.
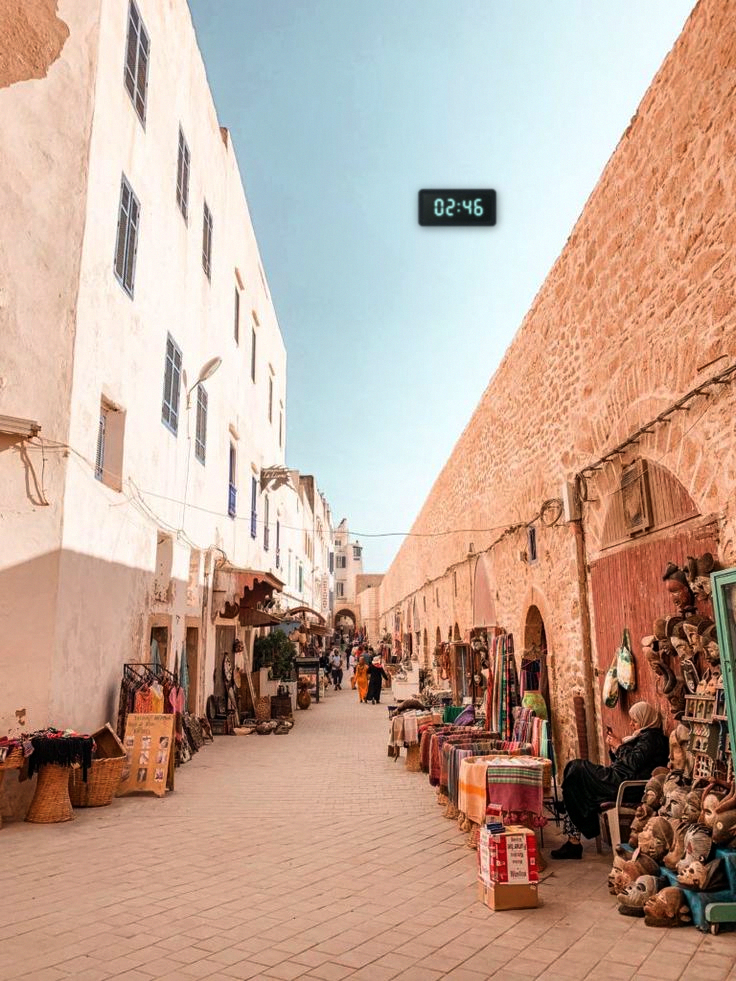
2:46
